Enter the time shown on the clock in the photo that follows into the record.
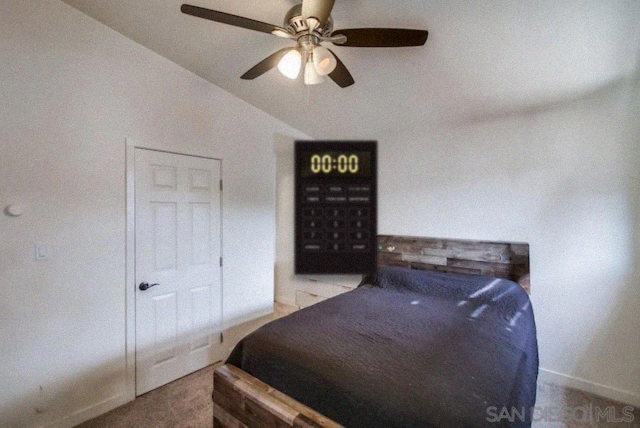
0:00
